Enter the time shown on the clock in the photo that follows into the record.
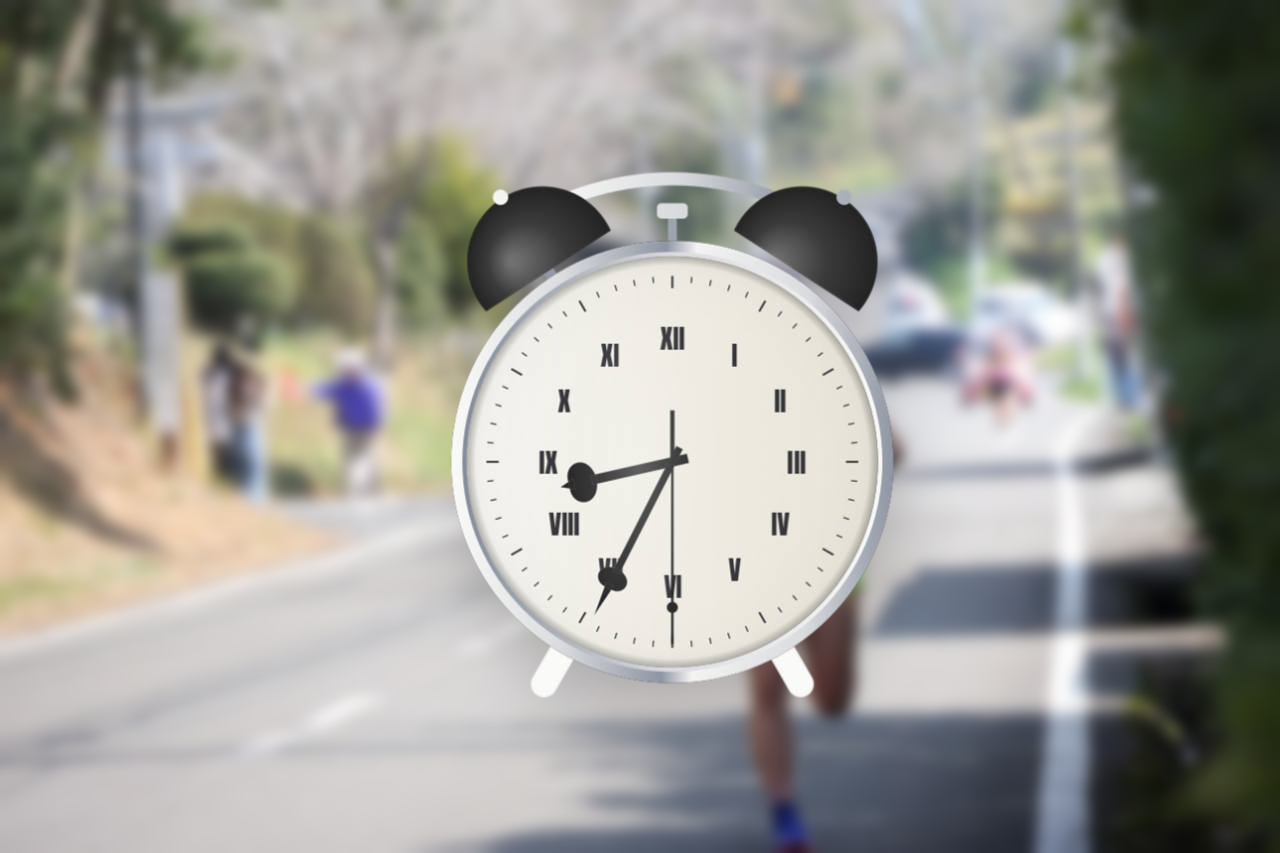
8:34:30
